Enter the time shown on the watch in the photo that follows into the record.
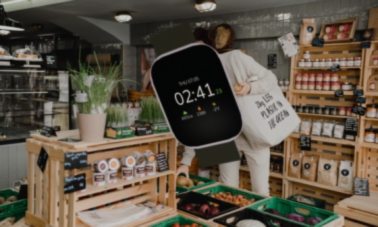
2:41
